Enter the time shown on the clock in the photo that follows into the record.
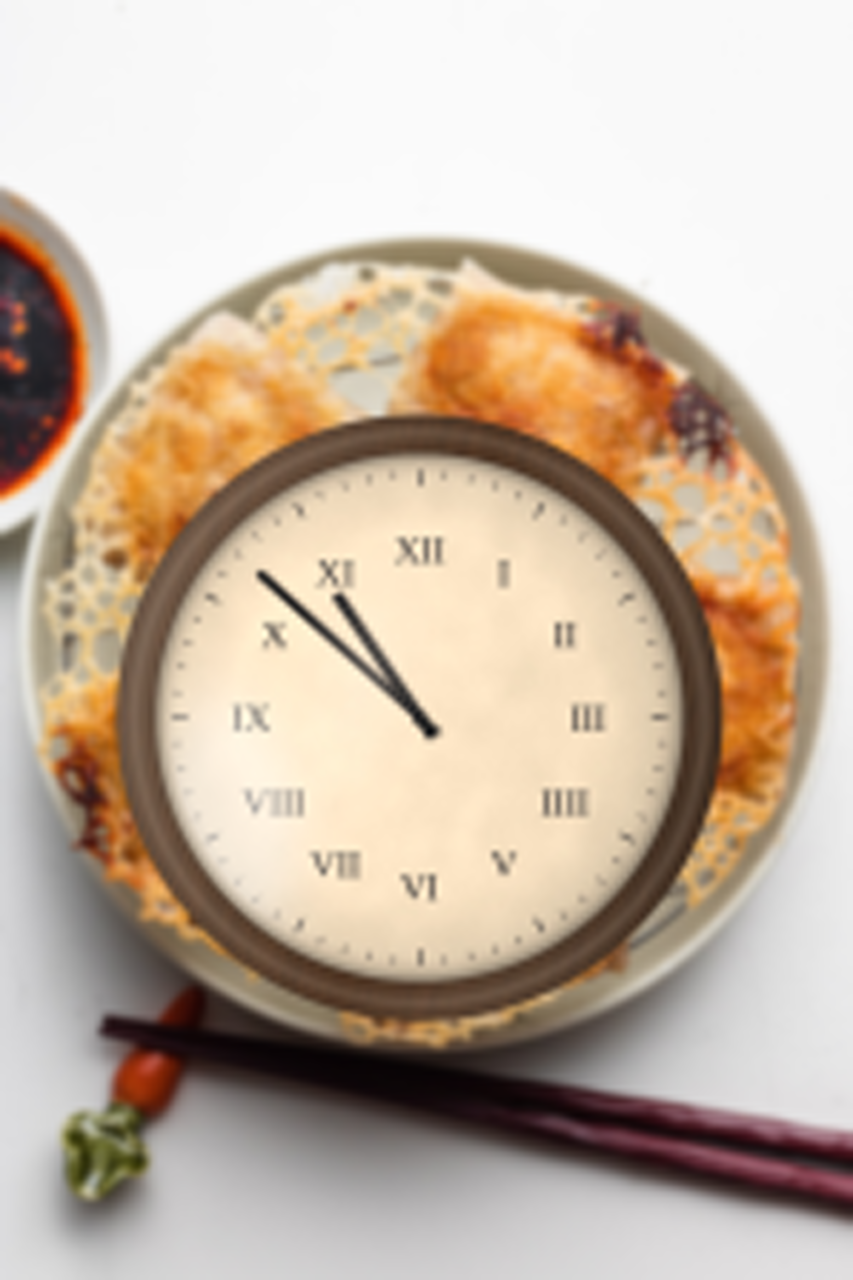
10:52
